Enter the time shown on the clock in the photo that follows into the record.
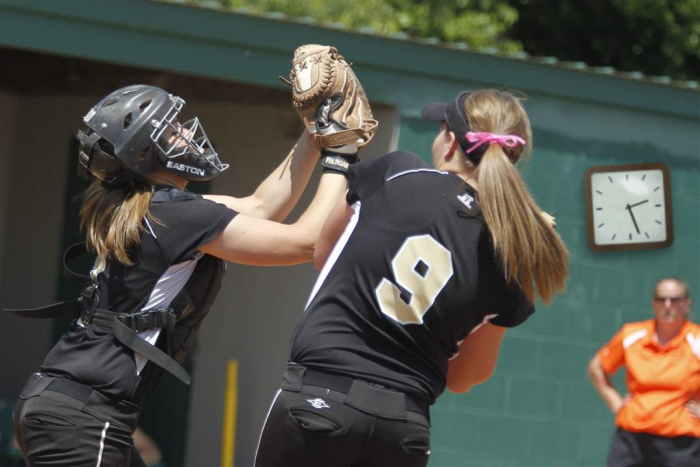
2:27
